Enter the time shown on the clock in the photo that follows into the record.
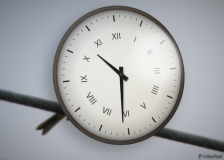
10:31
